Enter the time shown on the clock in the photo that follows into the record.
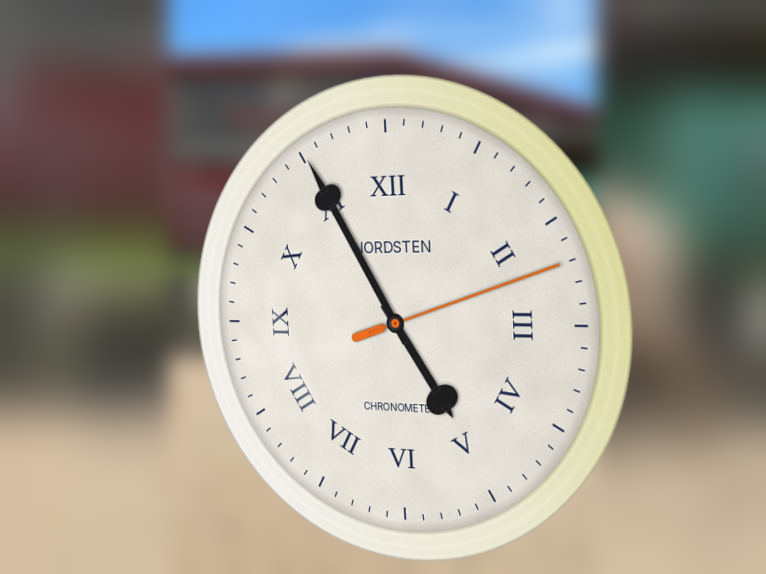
4:55:12
